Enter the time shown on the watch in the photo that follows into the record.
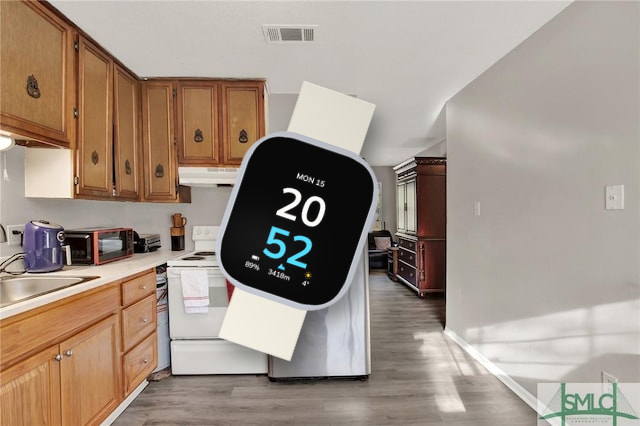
20:52
